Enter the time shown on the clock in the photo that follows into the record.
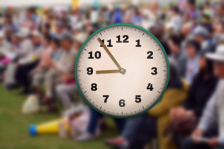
8:54
